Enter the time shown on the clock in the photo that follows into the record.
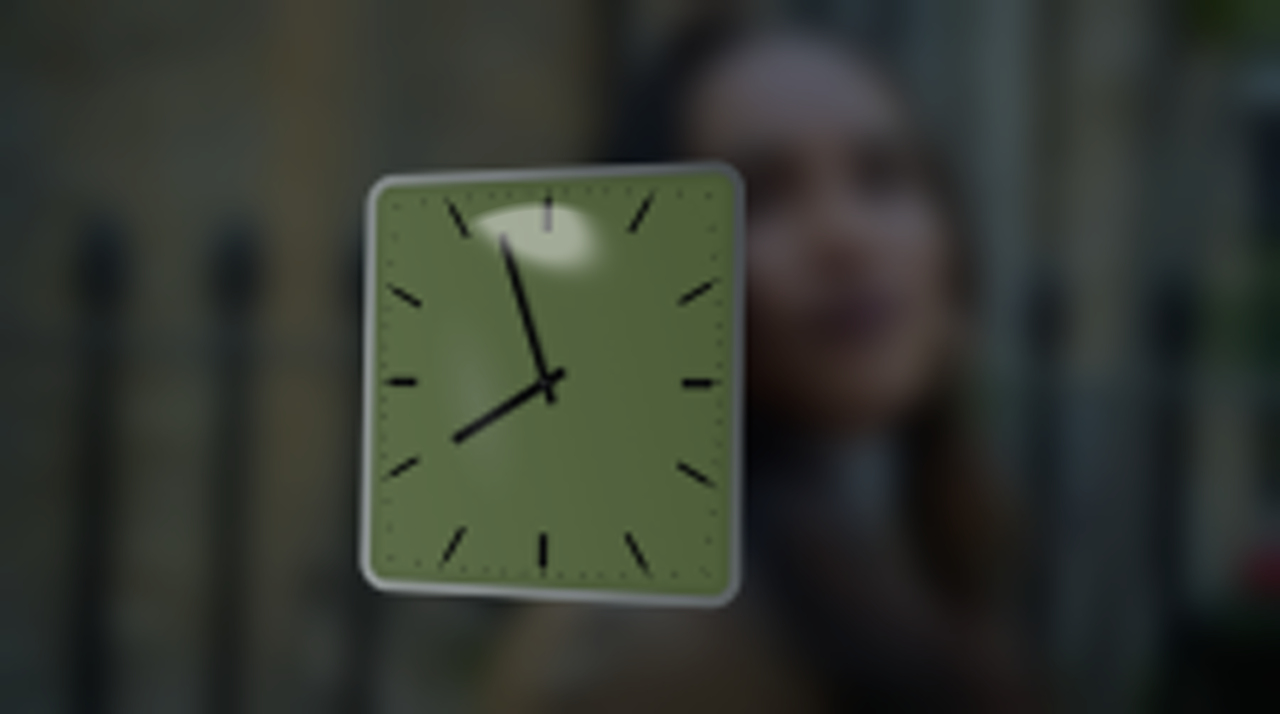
7:57
